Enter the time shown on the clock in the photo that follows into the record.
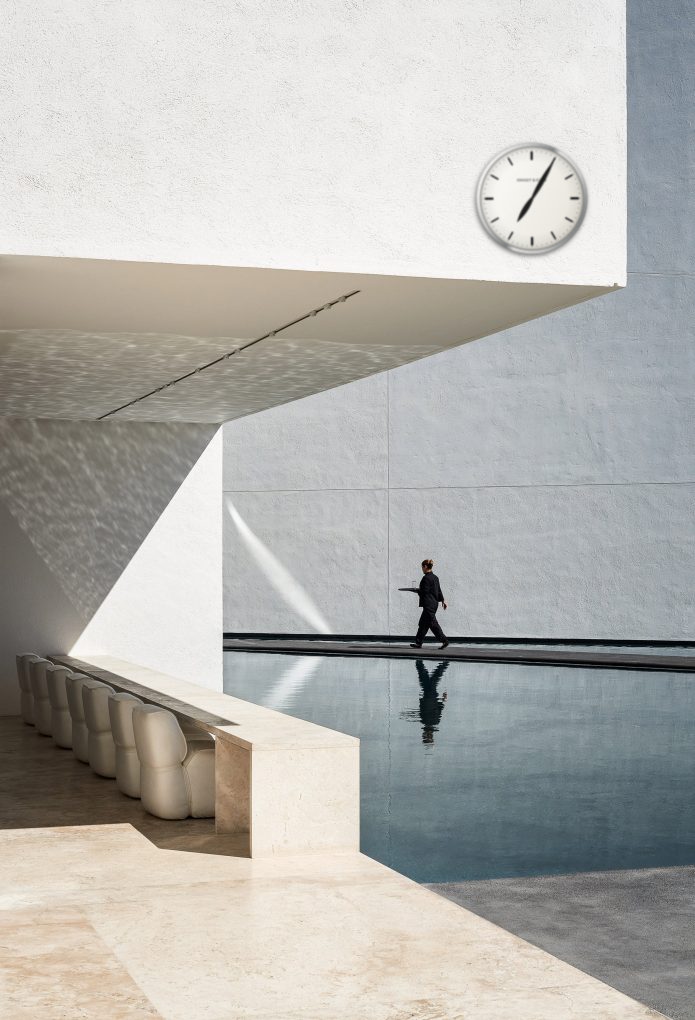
7:05
